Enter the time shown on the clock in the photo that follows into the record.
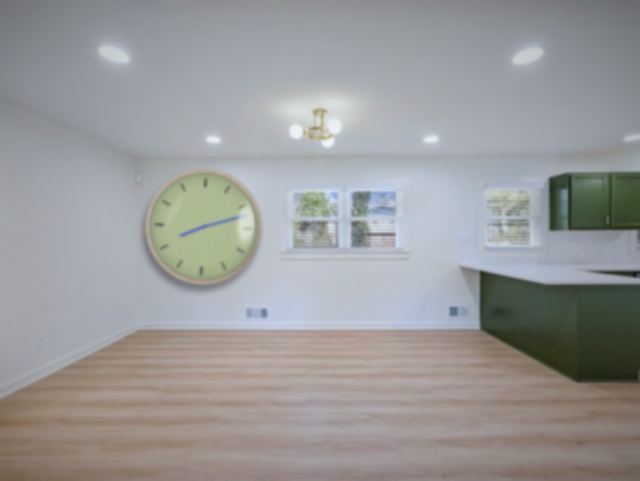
8:12
